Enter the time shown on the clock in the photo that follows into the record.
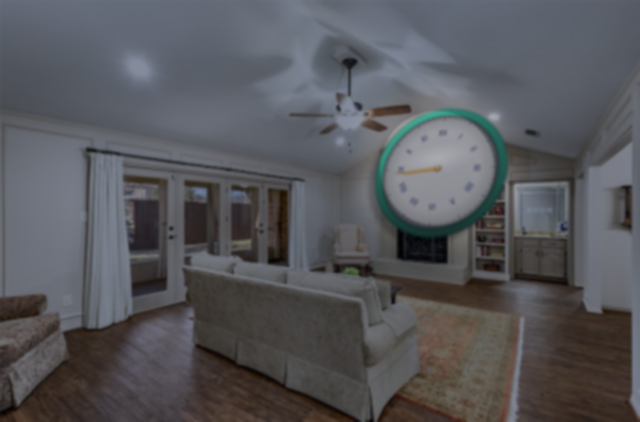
8:44
